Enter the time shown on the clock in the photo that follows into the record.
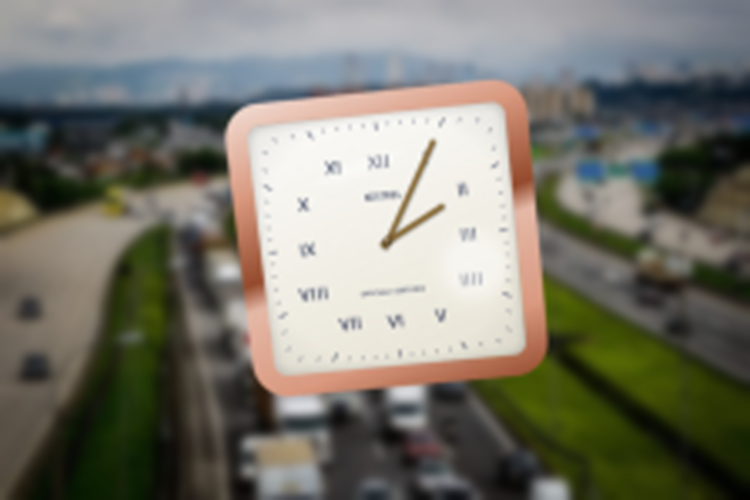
2:05
